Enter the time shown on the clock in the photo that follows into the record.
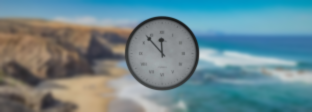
11:53
